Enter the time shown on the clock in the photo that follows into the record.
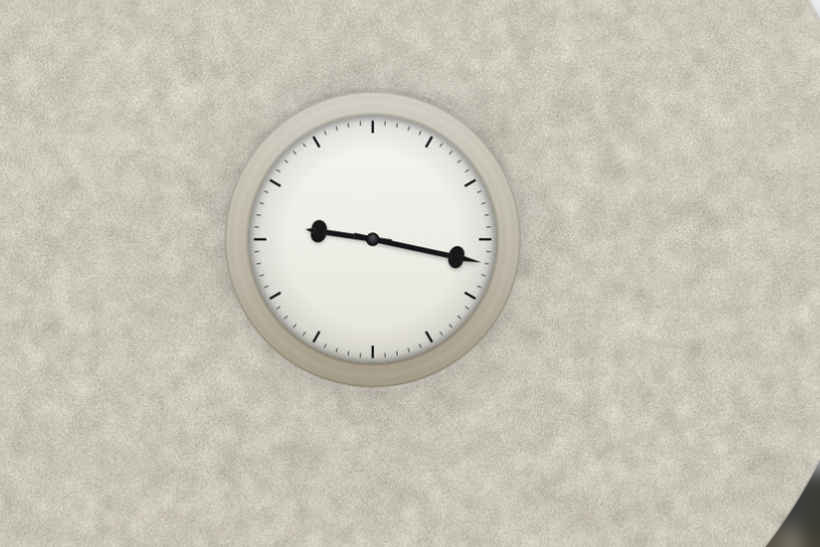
9:17
